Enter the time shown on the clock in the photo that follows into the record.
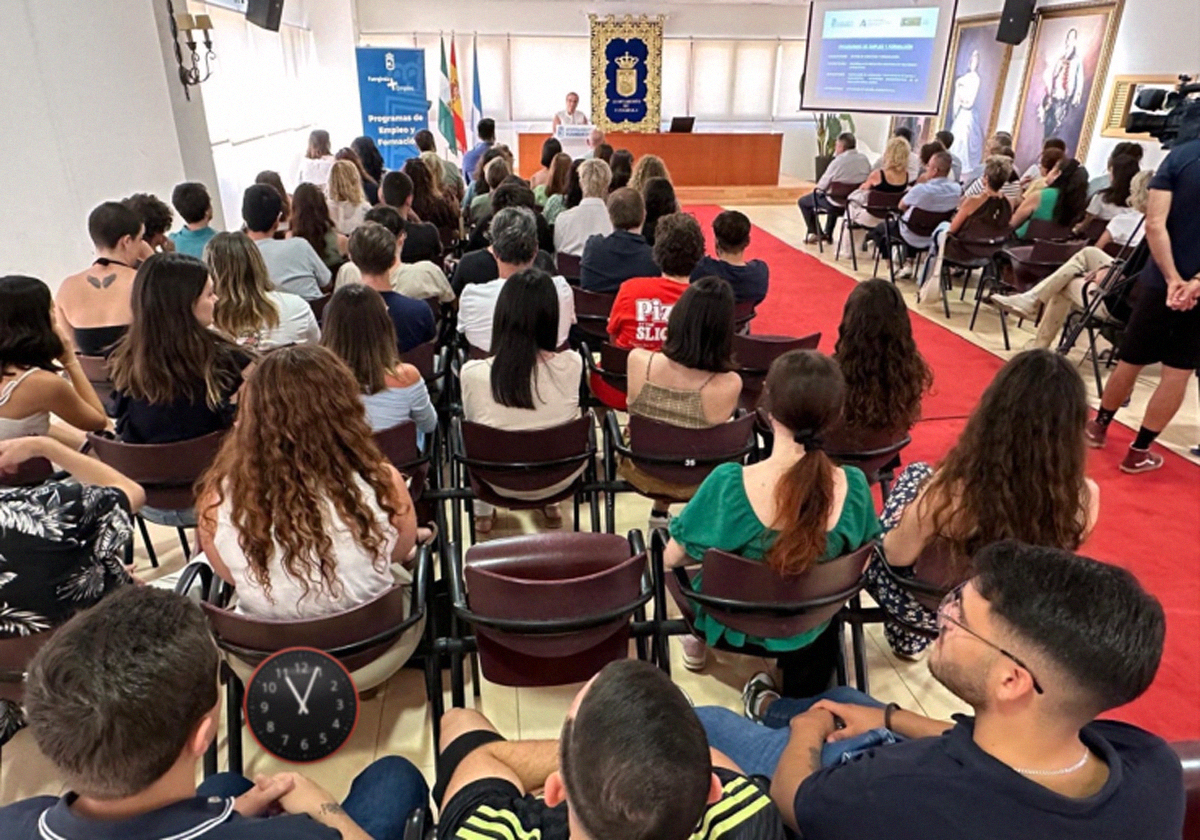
11:04
